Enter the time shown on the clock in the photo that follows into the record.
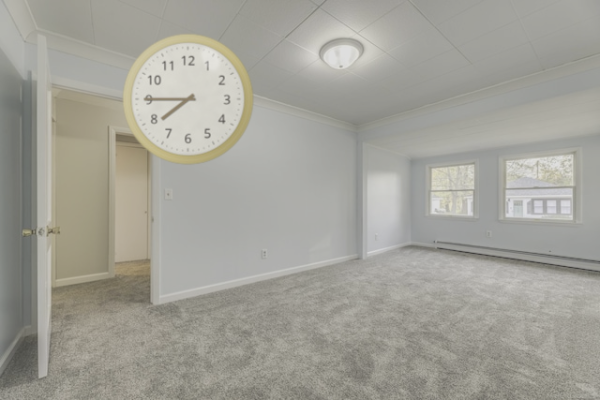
7:45
